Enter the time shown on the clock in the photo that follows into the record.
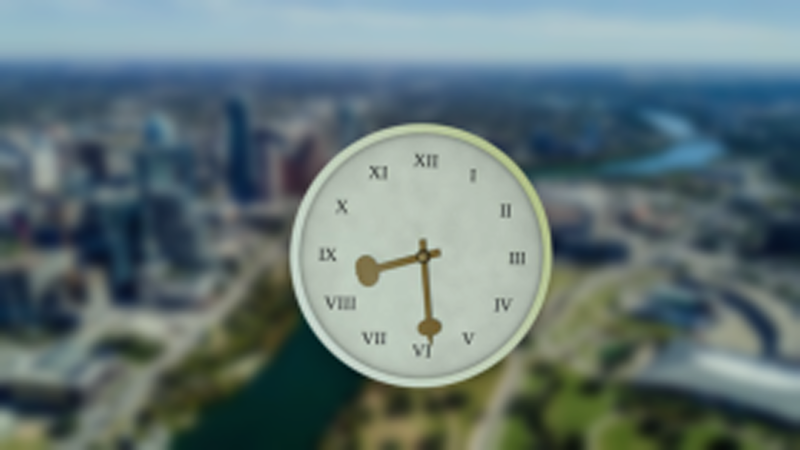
8:29
